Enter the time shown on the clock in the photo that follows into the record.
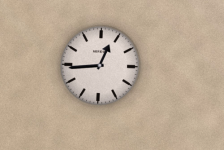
12:44
